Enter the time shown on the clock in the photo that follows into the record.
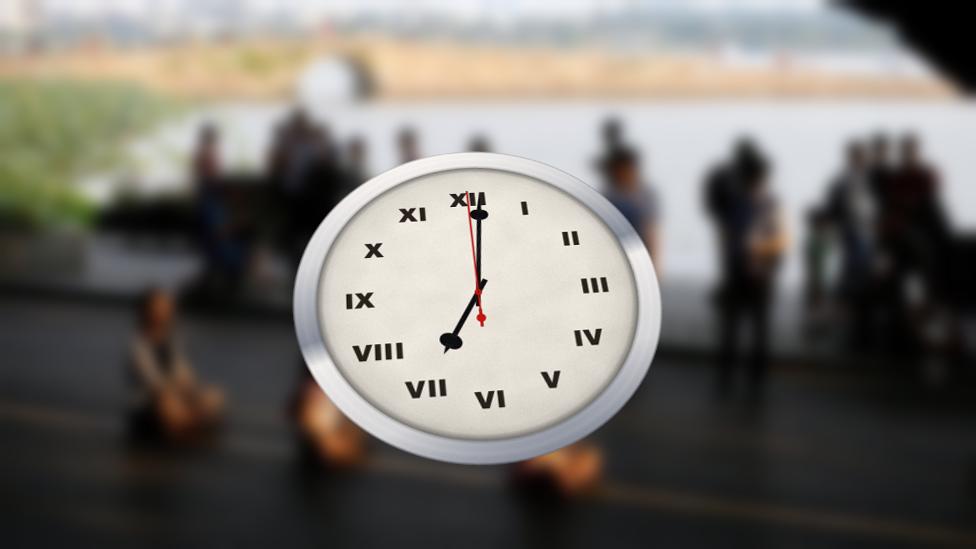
7:01:00
